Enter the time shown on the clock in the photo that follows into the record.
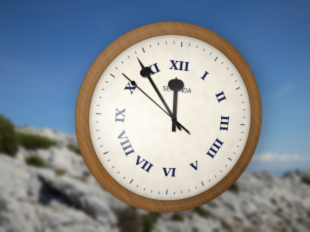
11:53:51
